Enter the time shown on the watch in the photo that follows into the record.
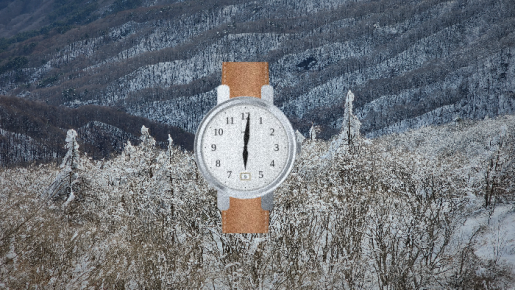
6:01
